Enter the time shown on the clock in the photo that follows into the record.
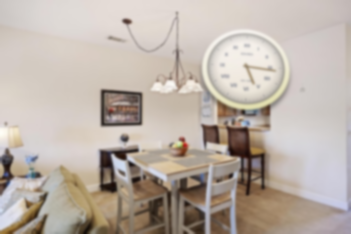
5:16
